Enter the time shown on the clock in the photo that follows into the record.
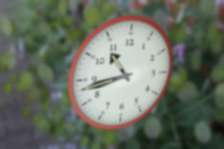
10:43
